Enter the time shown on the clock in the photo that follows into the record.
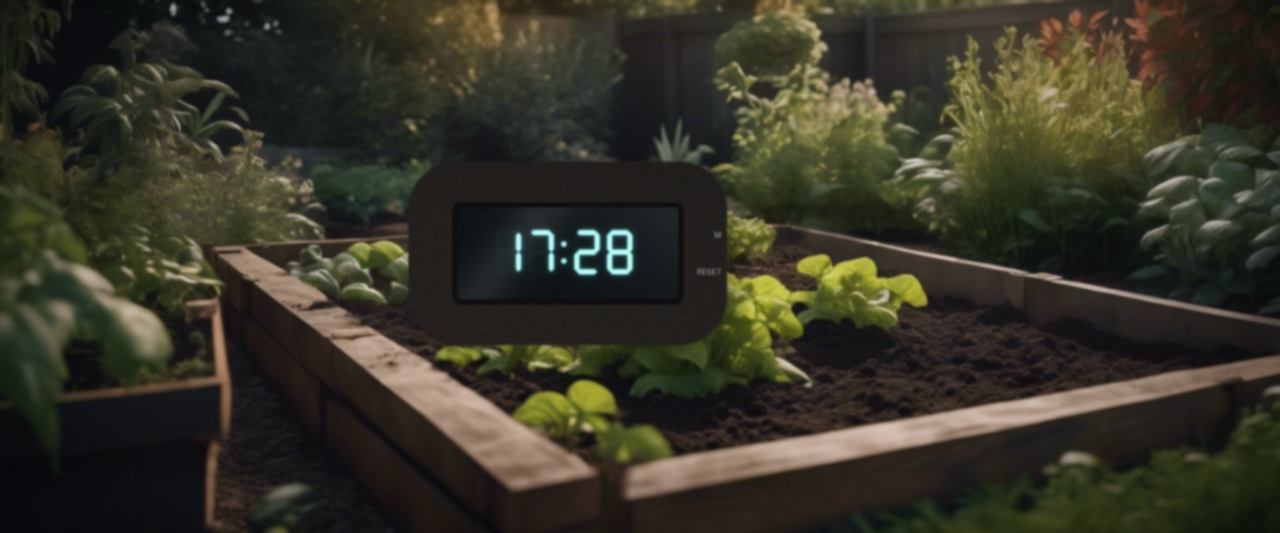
17:28
